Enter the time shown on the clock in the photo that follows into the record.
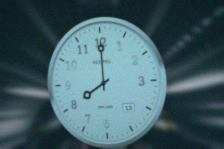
8:00
